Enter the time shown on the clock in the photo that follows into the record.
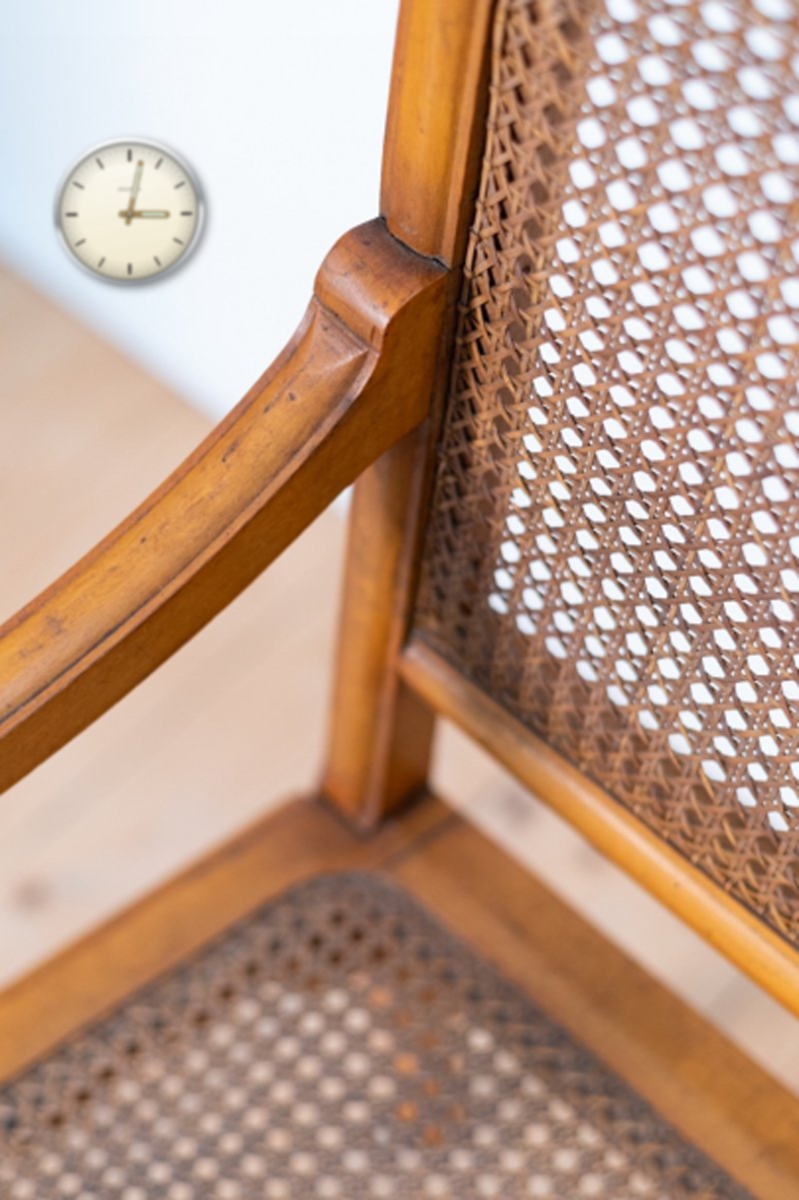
3:02
